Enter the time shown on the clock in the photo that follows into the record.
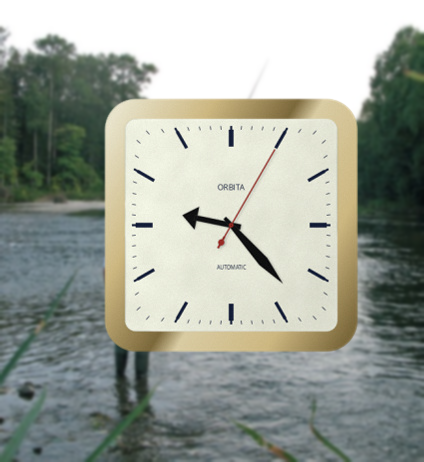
9:23:05
